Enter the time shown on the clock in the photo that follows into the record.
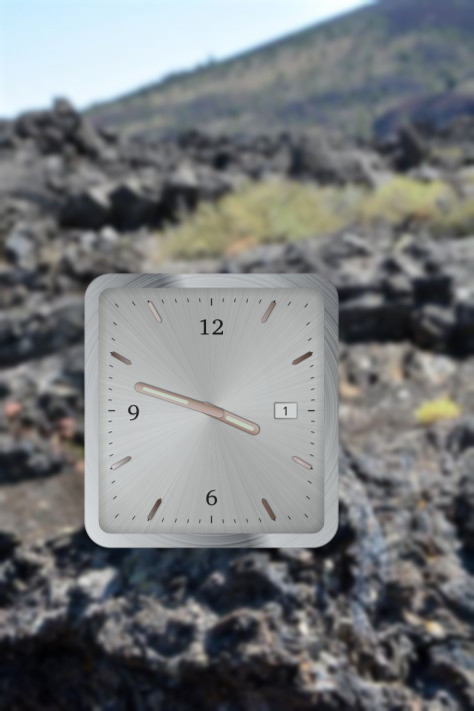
3:48
